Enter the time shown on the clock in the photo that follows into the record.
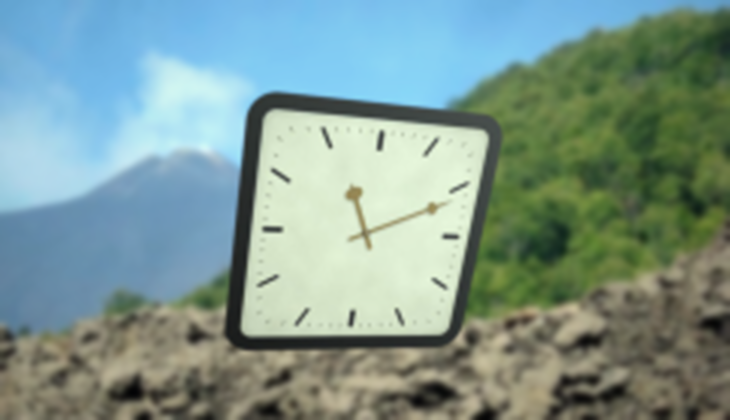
11:11
